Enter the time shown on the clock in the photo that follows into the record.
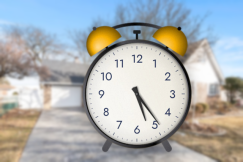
5:24
